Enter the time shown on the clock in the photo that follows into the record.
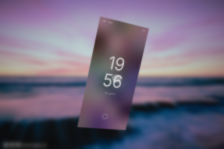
19:56
